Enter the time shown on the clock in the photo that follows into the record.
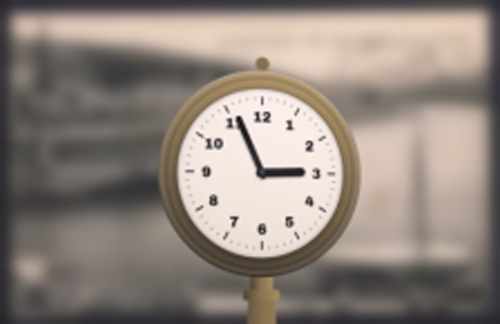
2:56
